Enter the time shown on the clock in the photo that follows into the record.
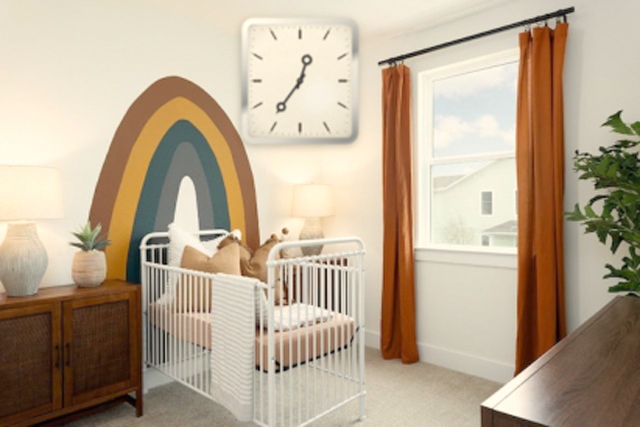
12:36
